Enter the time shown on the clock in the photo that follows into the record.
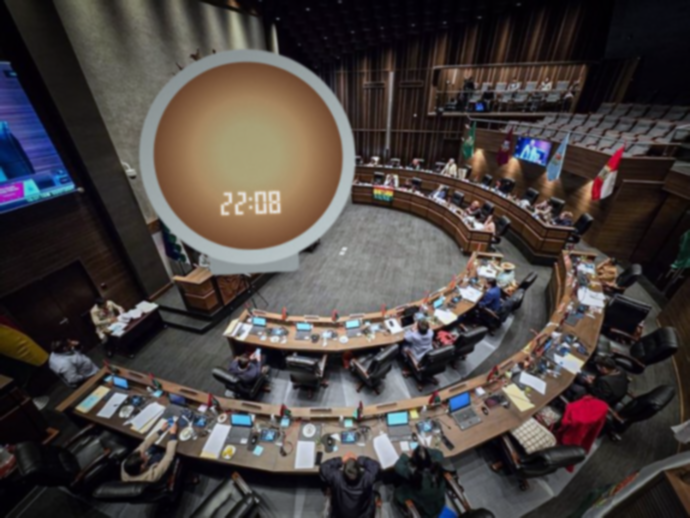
22:08
